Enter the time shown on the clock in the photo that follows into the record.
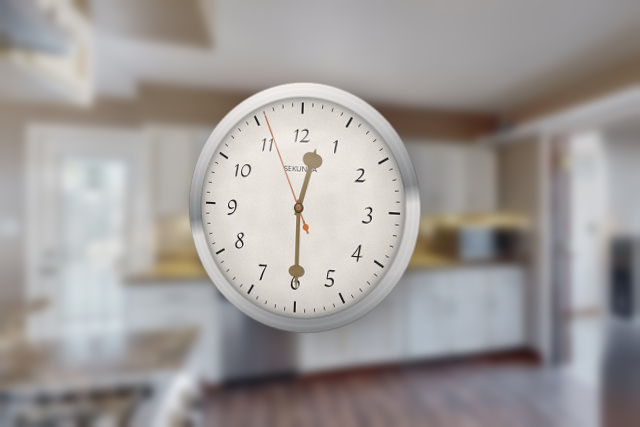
12:29:56
